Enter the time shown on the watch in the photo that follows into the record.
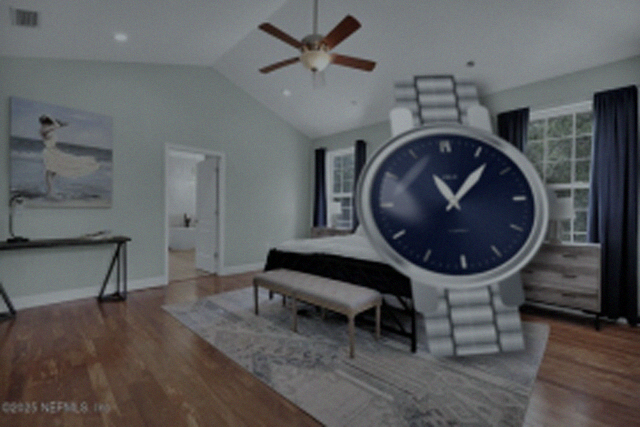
11:07
